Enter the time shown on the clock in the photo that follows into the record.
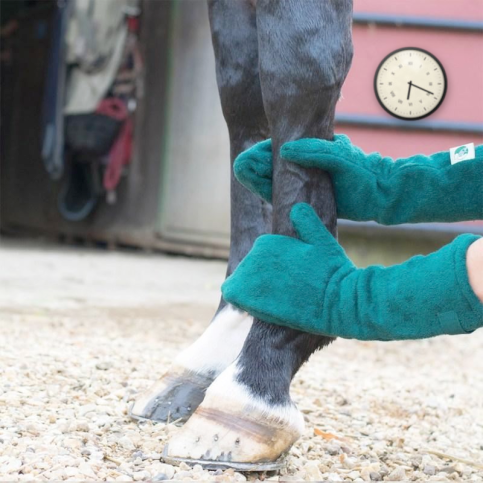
6:19
